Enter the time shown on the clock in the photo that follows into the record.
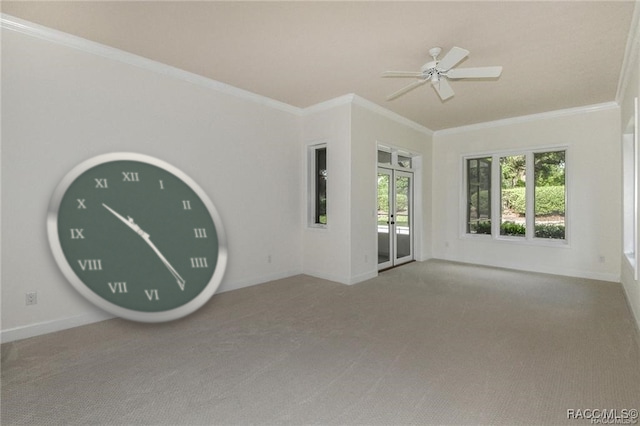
10:24:25
